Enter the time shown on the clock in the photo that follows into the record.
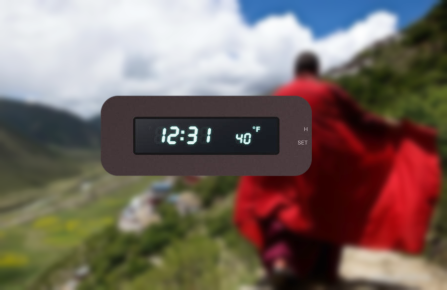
12:31
